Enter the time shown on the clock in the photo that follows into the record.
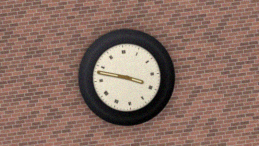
3:48
